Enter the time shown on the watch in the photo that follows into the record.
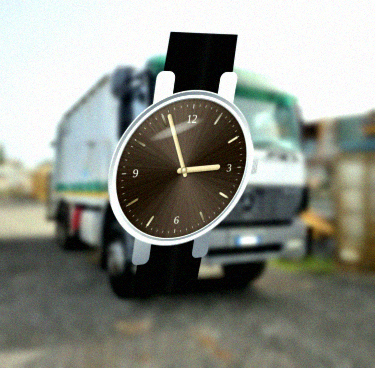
2:56
